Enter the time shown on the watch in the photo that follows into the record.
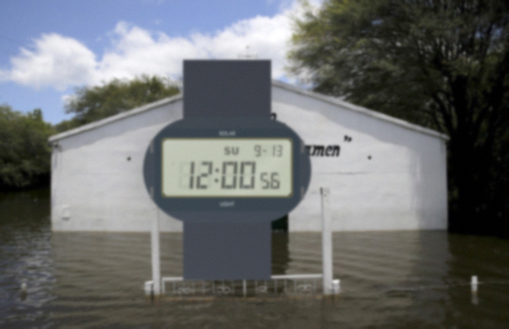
12:00:56
